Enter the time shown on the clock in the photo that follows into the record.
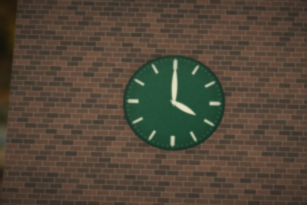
4:00
